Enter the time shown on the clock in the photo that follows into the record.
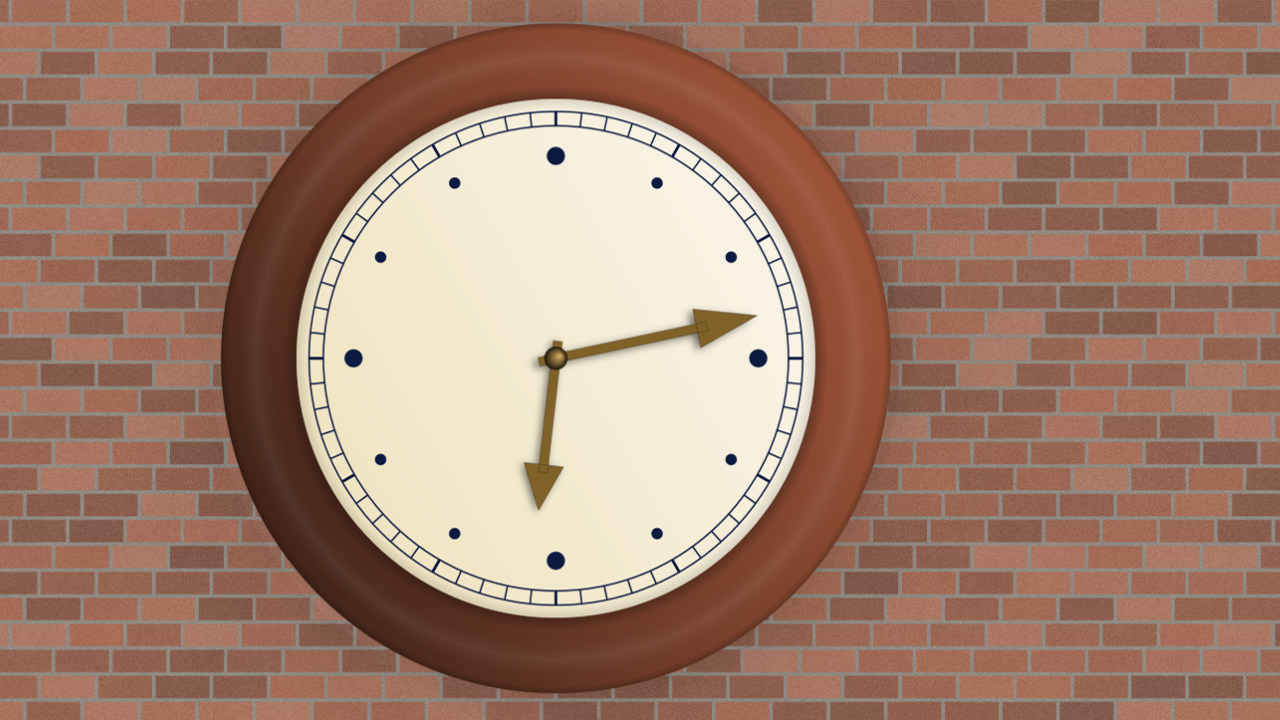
6:13
